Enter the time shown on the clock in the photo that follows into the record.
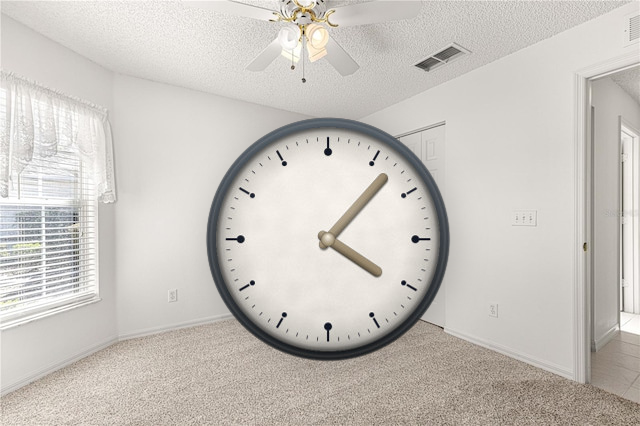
4:07
